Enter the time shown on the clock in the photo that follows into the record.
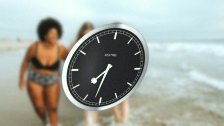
7:32
